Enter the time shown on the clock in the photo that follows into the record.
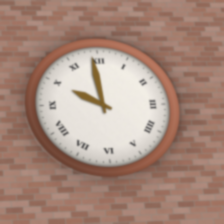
9:59
